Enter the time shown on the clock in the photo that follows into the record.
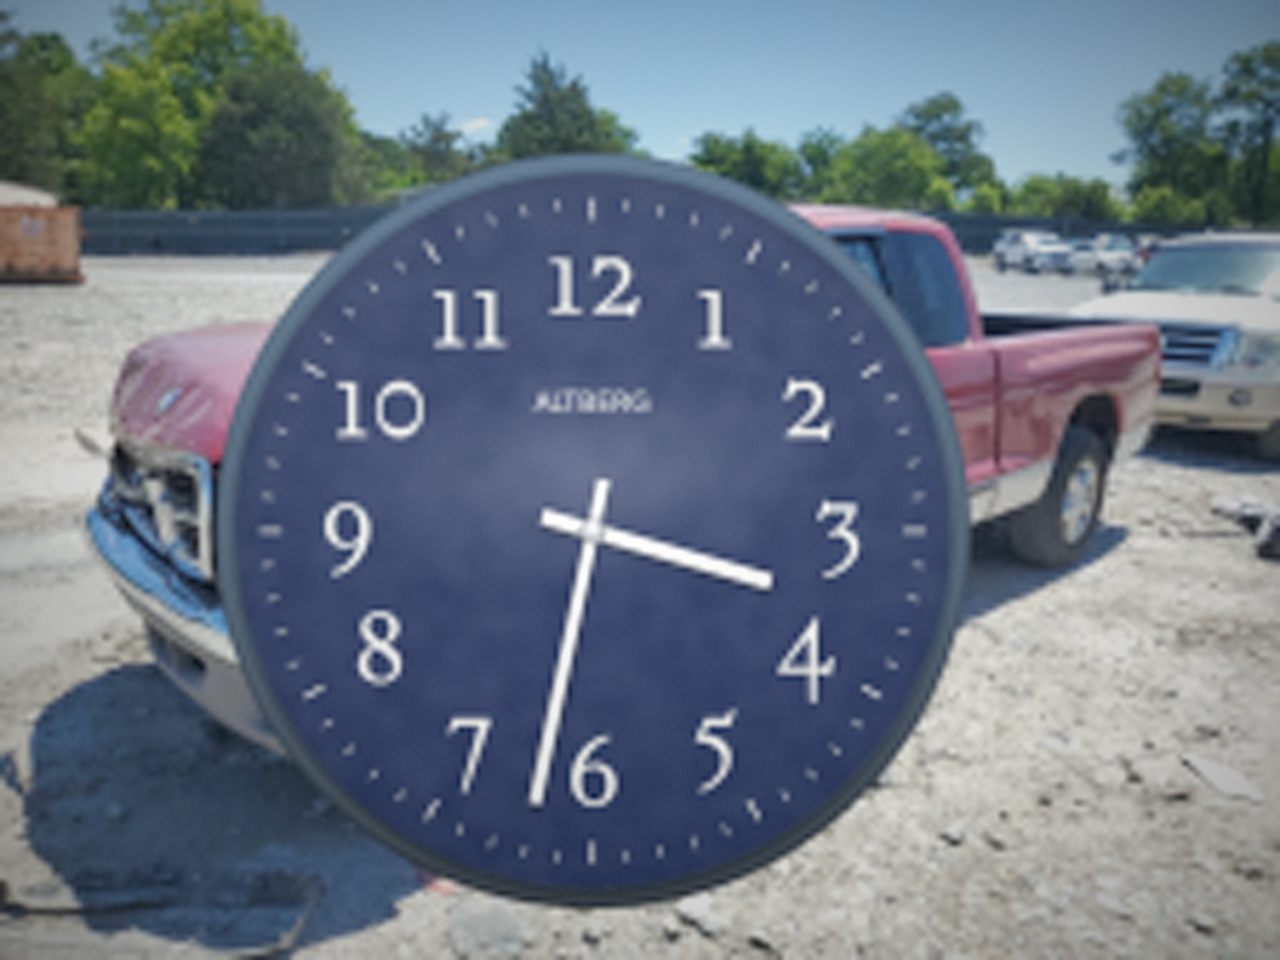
3:32
